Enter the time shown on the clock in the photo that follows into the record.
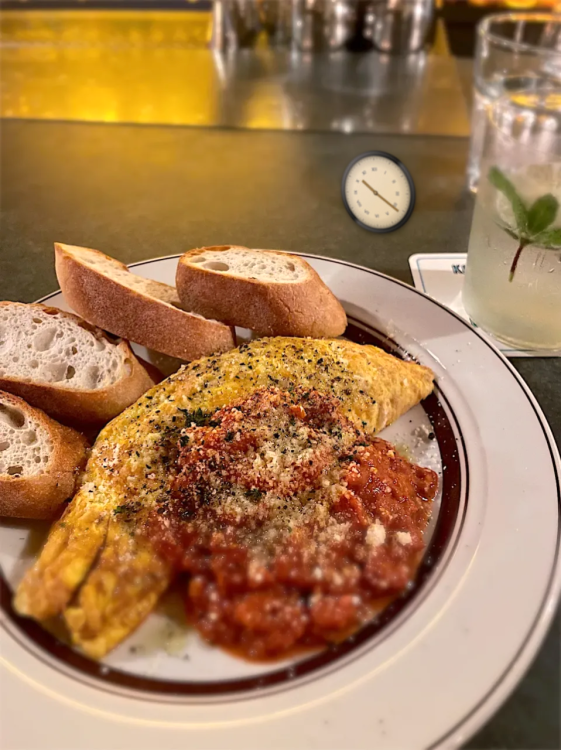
10:21
